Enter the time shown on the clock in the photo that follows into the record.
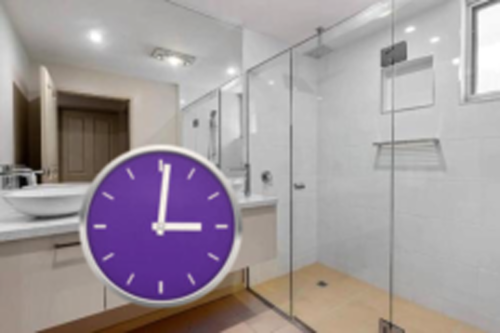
3:01
